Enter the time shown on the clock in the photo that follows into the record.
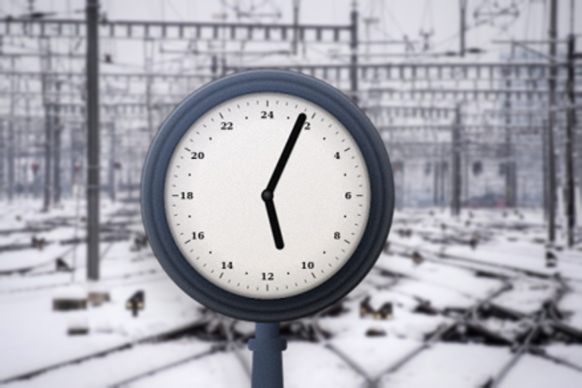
11:04
